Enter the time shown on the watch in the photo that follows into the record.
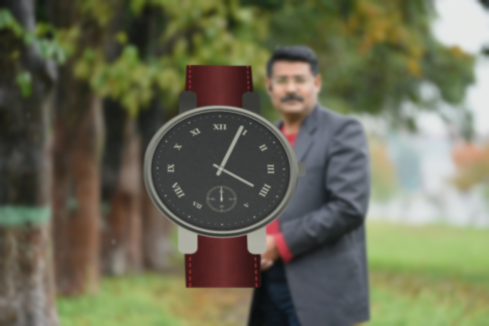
4:04
